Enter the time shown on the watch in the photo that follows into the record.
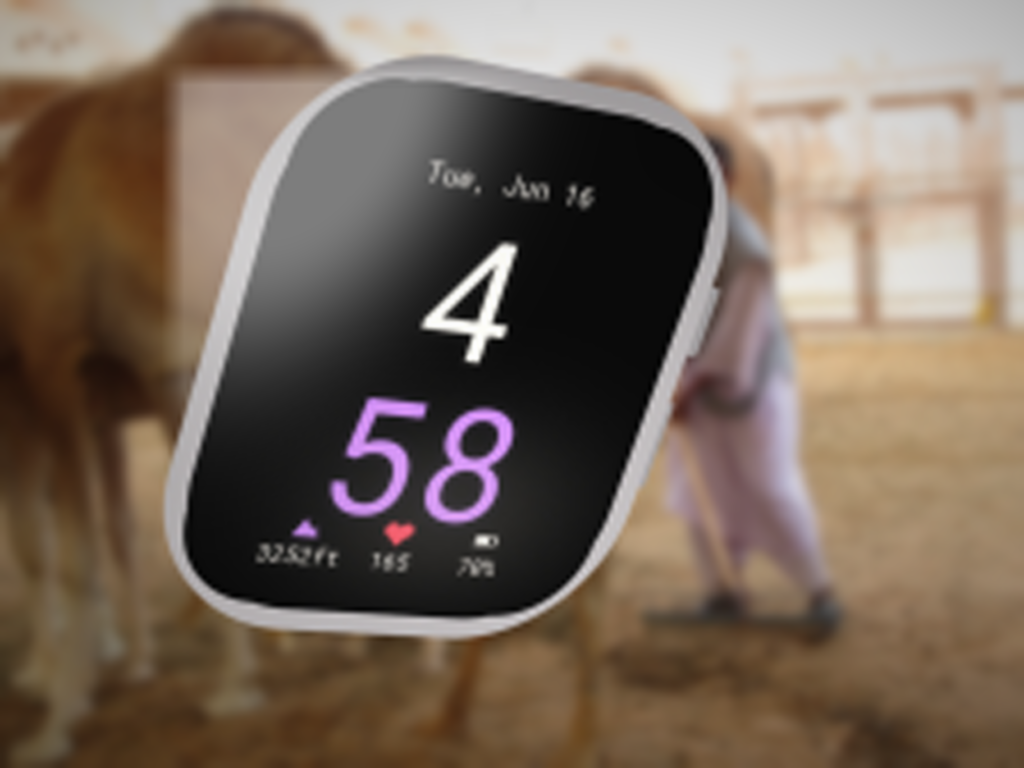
4:58
